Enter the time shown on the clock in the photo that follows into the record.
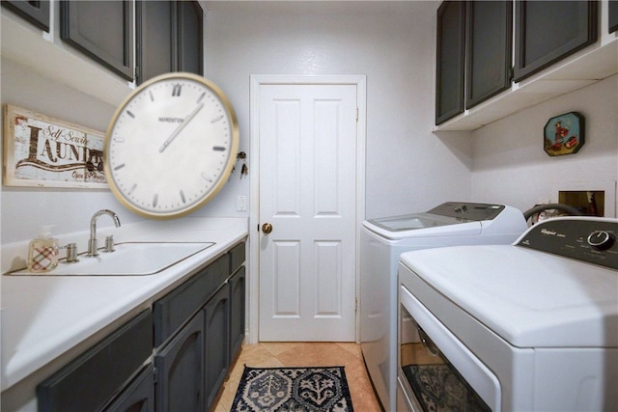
1:06
